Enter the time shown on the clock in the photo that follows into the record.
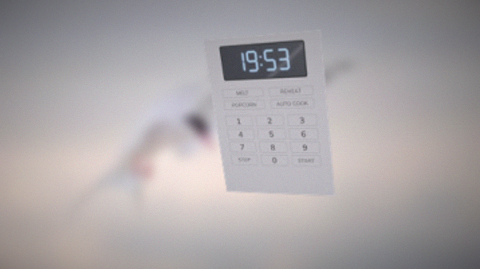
19:53
